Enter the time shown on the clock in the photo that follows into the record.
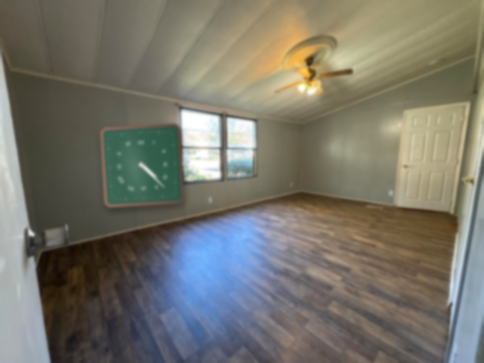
4:23
